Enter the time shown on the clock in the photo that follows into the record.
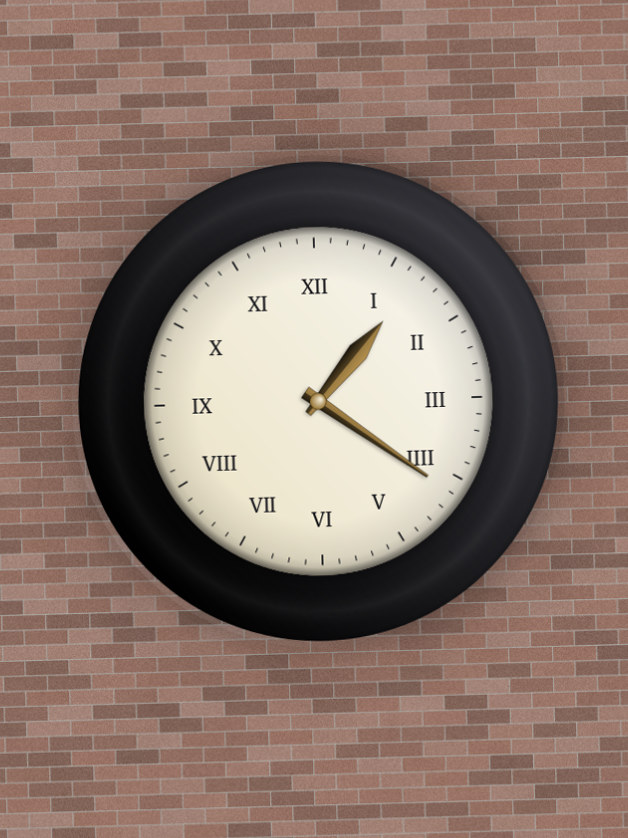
1:21
